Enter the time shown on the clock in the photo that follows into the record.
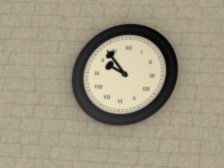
9:53
